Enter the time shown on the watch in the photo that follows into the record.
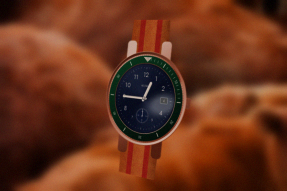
12:45
